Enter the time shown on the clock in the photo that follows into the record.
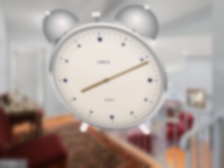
8:11
